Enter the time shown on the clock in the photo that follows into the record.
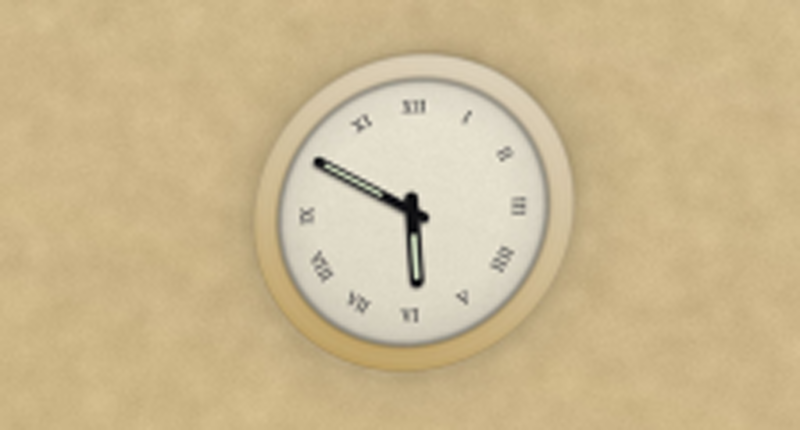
5:50
